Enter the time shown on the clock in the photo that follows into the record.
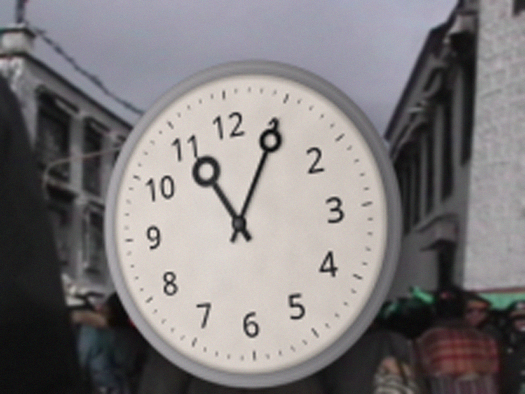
11:05
